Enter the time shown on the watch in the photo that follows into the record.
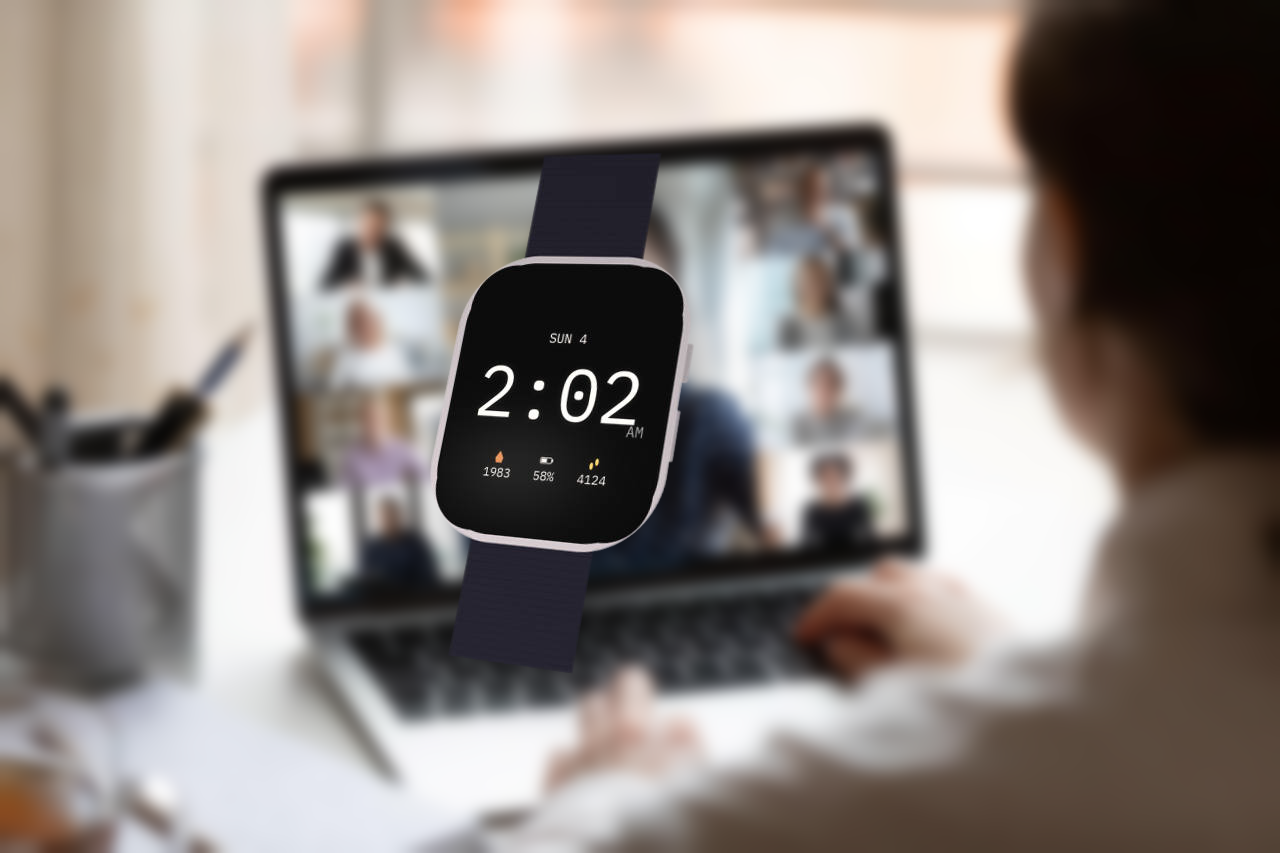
2:02
